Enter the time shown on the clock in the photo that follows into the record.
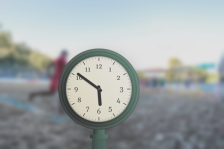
5:51
